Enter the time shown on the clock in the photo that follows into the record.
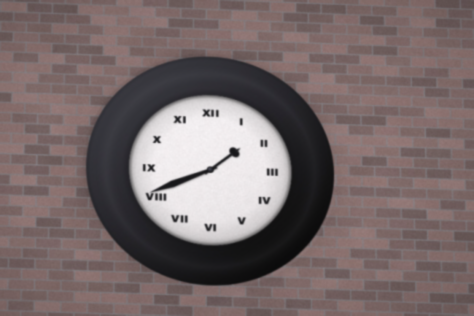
1:41
